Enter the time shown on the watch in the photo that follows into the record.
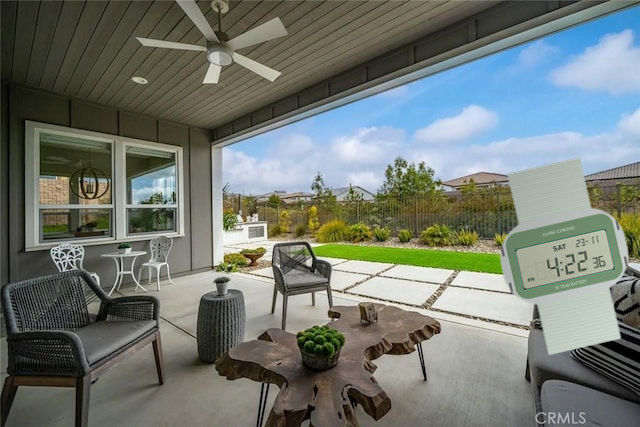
4:22:36
